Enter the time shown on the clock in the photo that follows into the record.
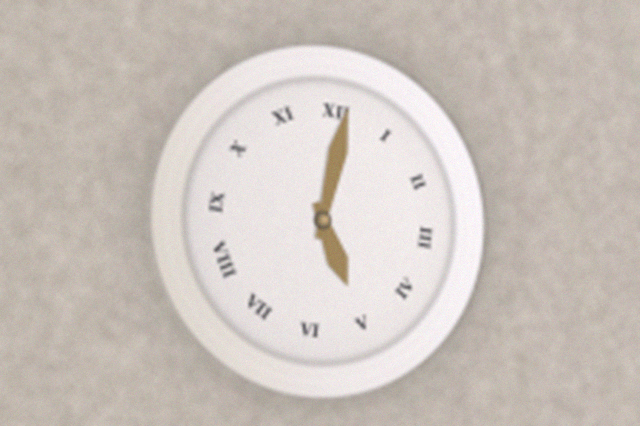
5:01
